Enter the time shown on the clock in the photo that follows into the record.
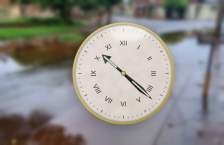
10:22
